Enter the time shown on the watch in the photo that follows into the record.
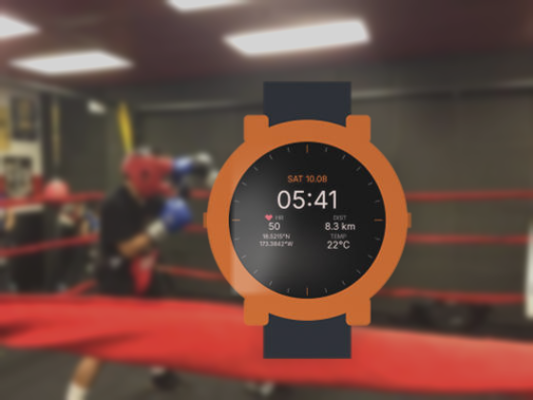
5:41
